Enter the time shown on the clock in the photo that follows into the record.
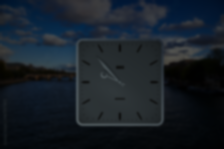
9:53
